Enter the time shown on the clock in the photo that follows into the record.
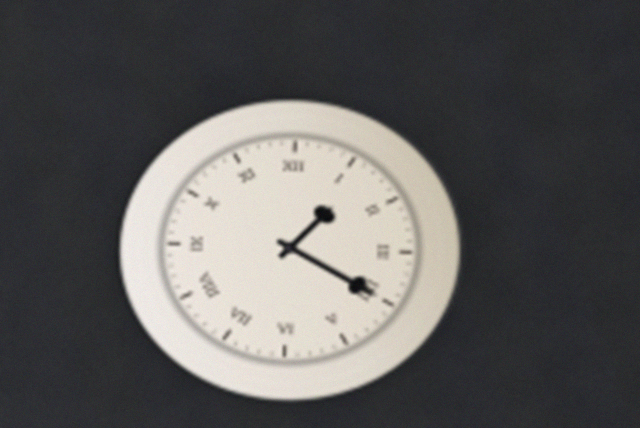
1:20
